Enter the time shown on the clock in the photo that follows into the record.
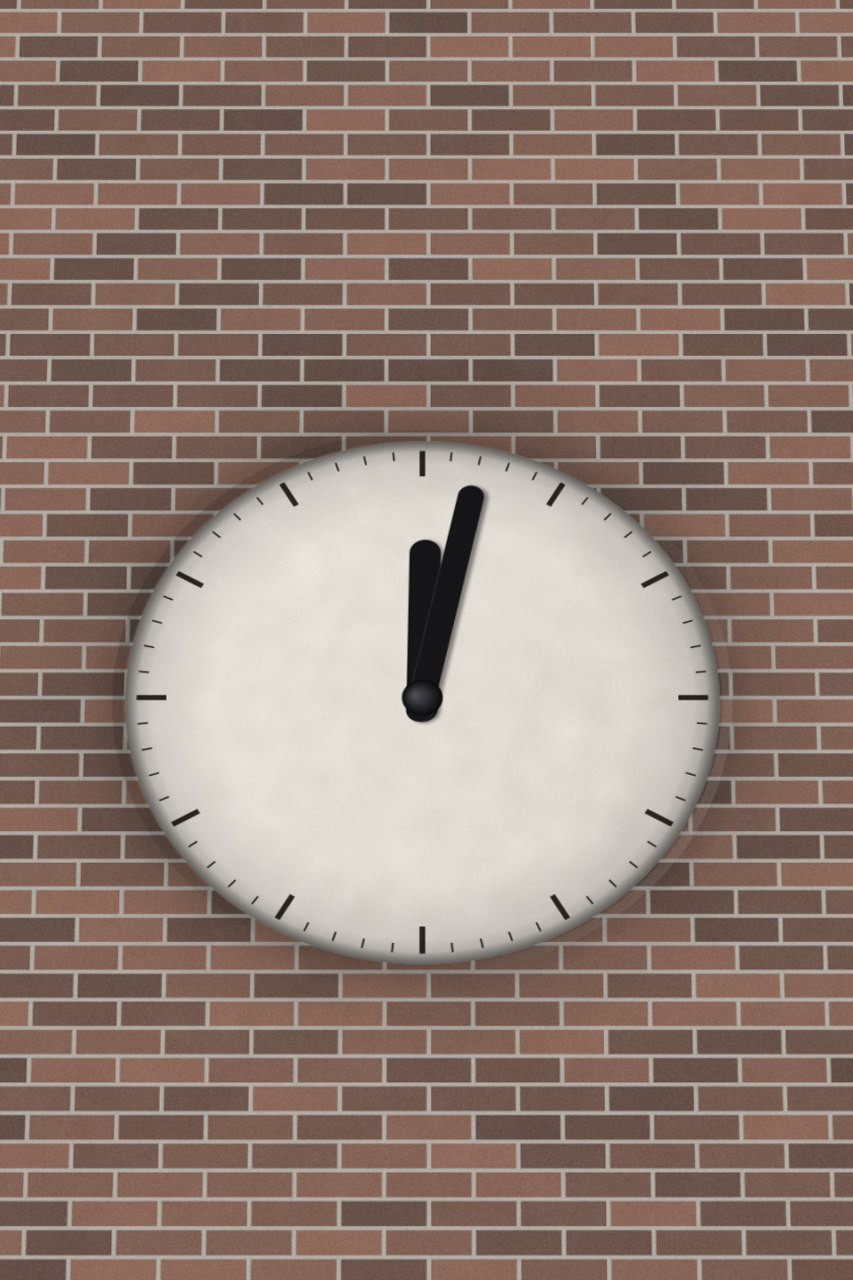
12:02
